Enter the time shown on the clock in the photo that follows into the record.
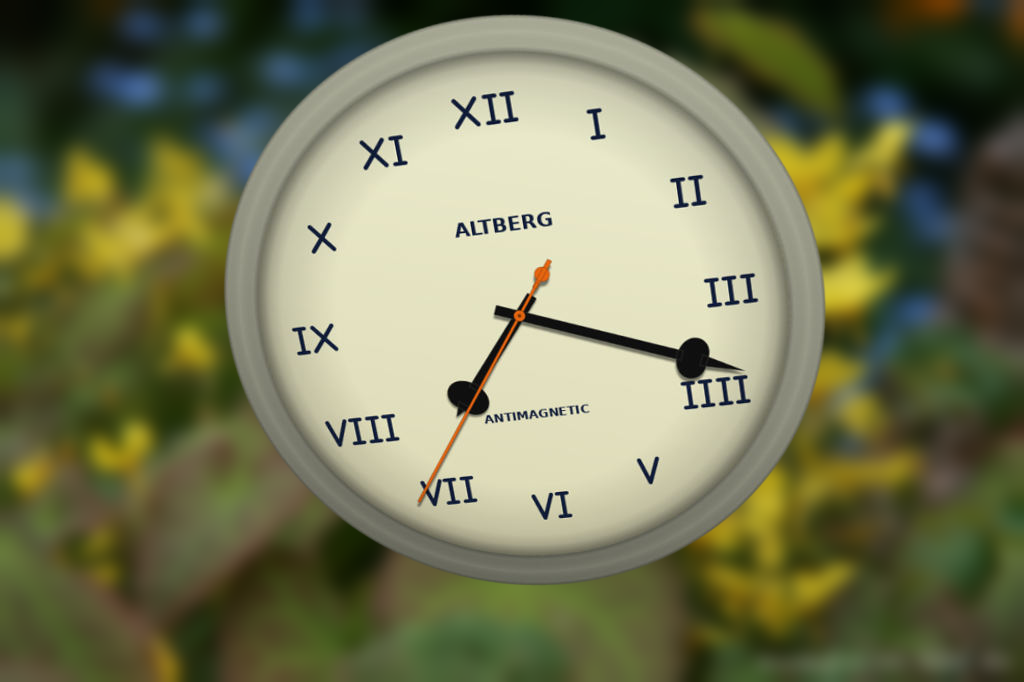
7:18:36
